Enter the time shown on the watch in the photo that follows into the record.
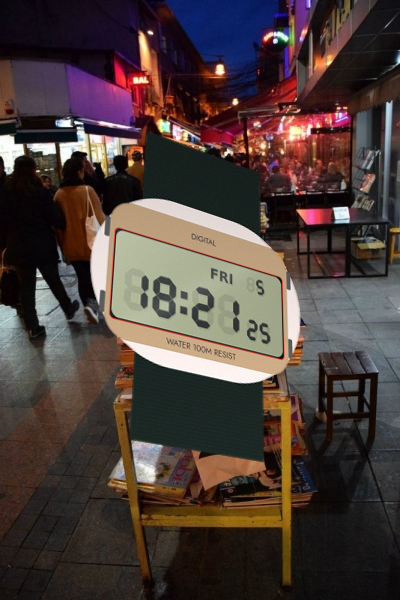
18:21:25
